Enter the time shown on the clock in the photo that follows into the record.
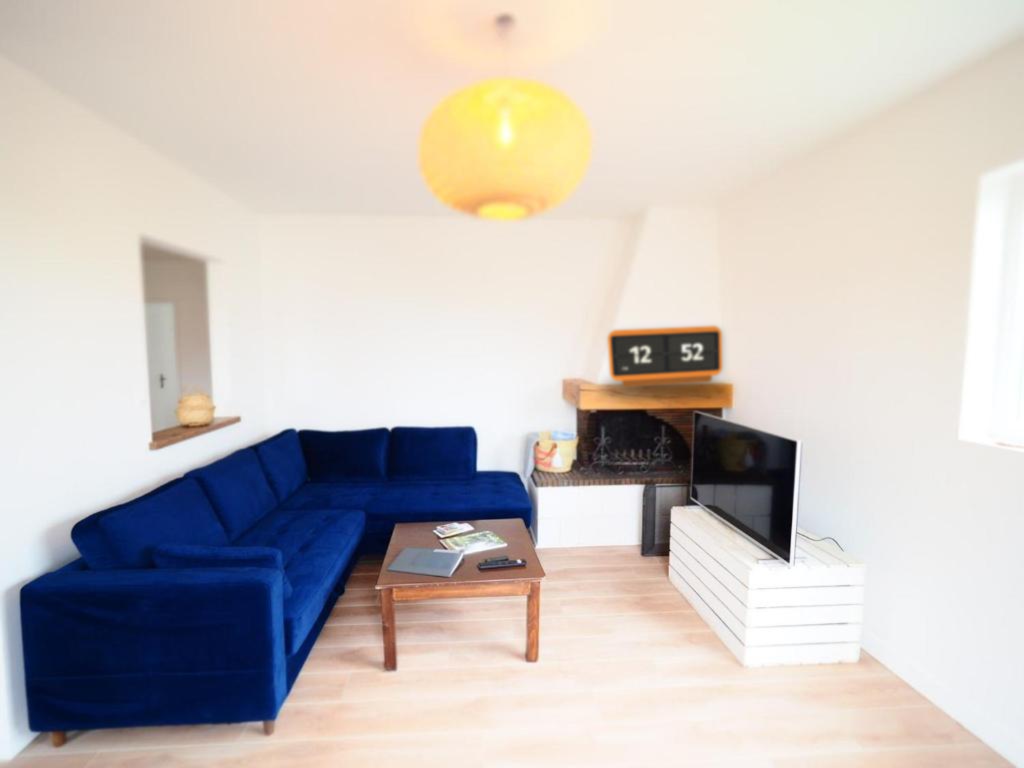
12:52
